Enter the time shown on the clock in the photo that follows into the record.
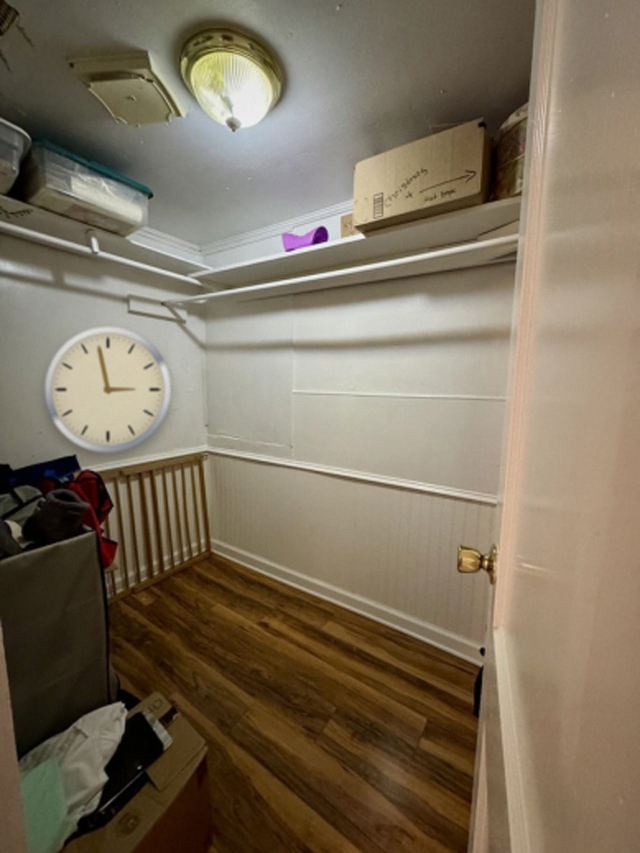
2:58
